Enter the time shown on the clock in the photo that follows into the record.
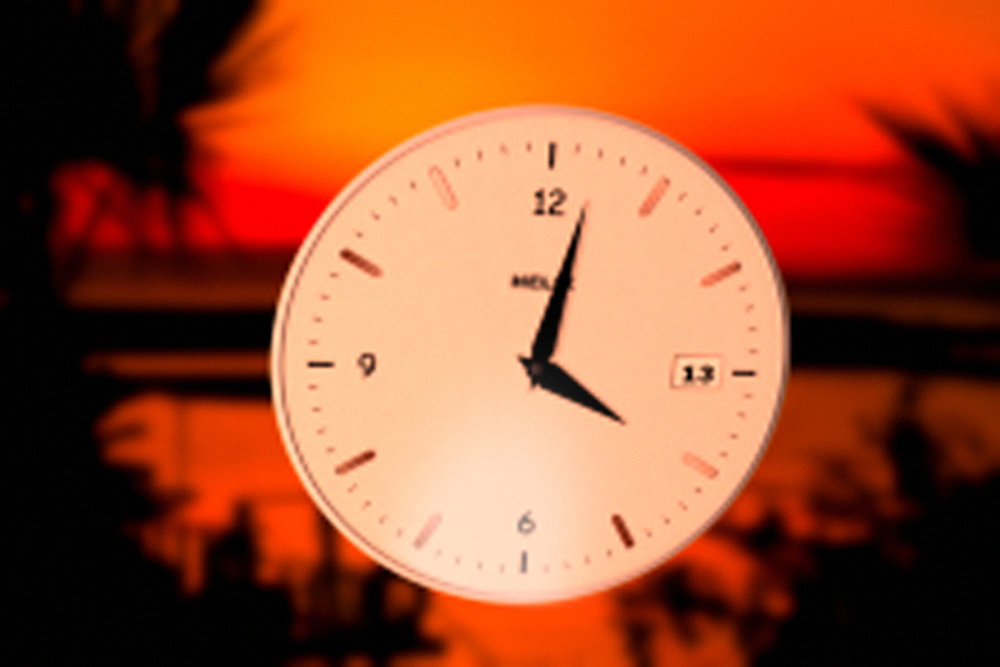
4:02
